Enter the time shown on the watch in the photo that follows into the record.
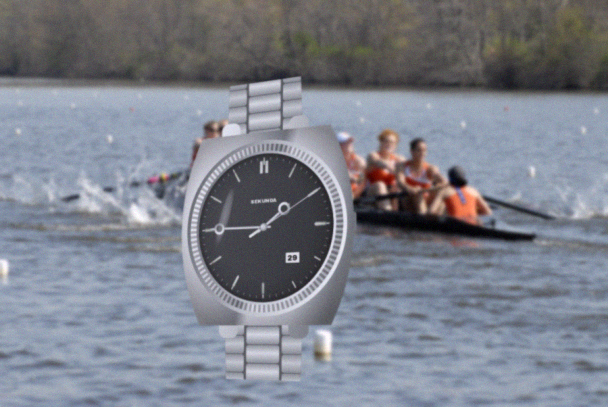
1:45:10
